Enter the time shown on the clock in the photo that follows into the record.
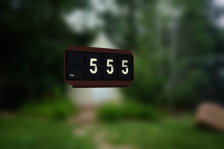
5:55
